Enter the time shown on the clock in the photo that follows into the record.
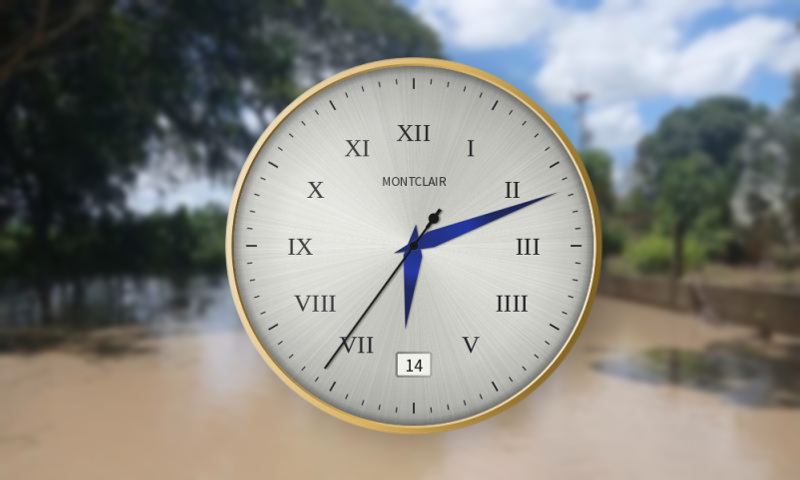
6:11:36
